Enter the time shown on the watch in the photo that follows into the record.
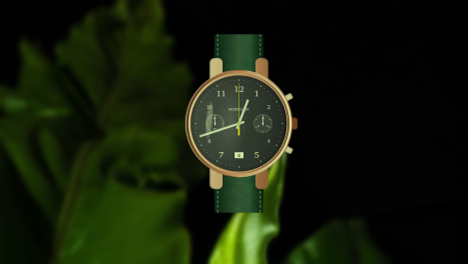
12:42
